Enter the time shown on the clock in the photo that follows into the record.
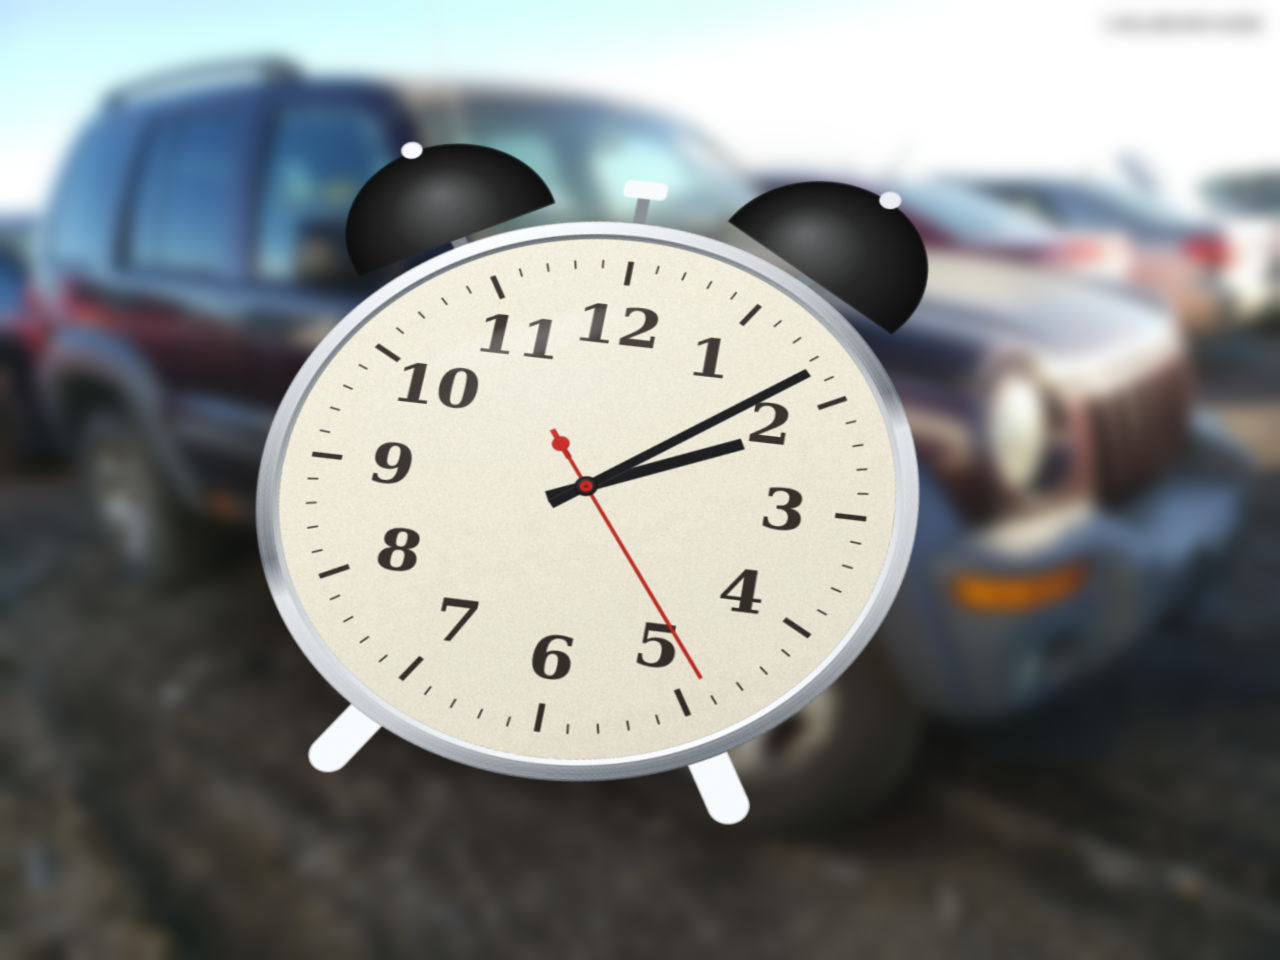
2:08:24
